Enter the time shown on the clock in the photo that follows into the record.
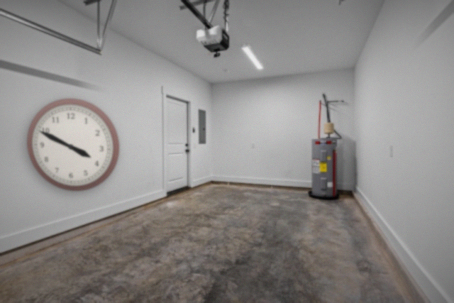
3:49
